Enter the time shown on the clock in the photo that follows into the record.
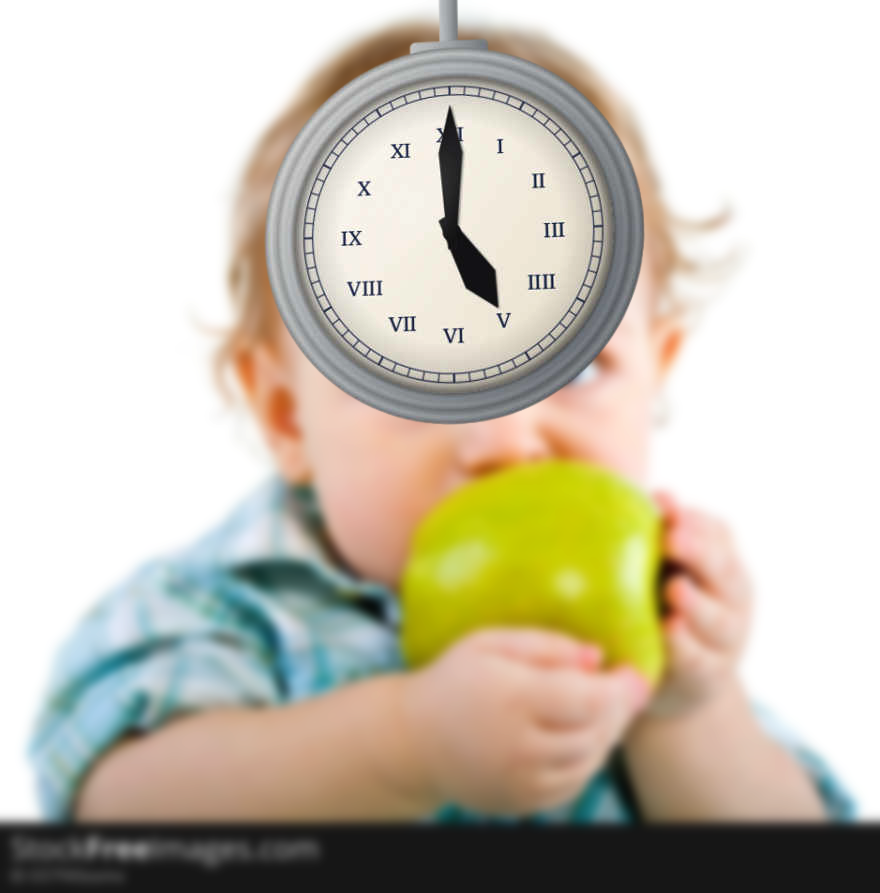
5:00
